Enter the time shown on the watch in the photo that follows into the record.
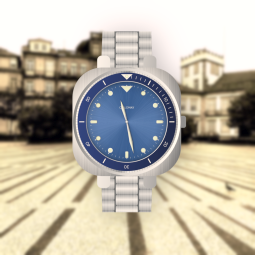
11:28
